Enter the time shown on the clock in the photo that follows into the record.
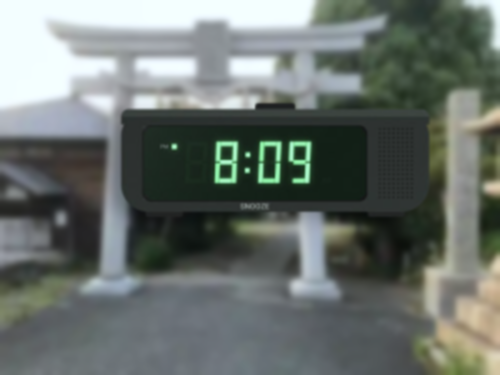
8:09
